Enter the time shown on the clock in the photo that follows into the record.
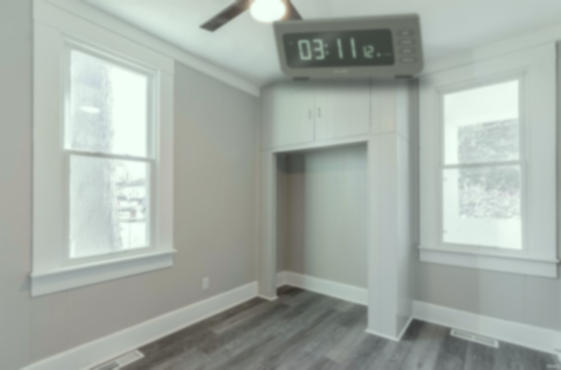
3:11
